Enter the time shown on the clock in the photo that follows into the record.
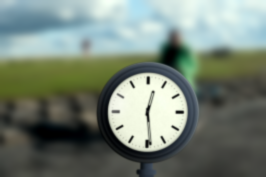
12:29
